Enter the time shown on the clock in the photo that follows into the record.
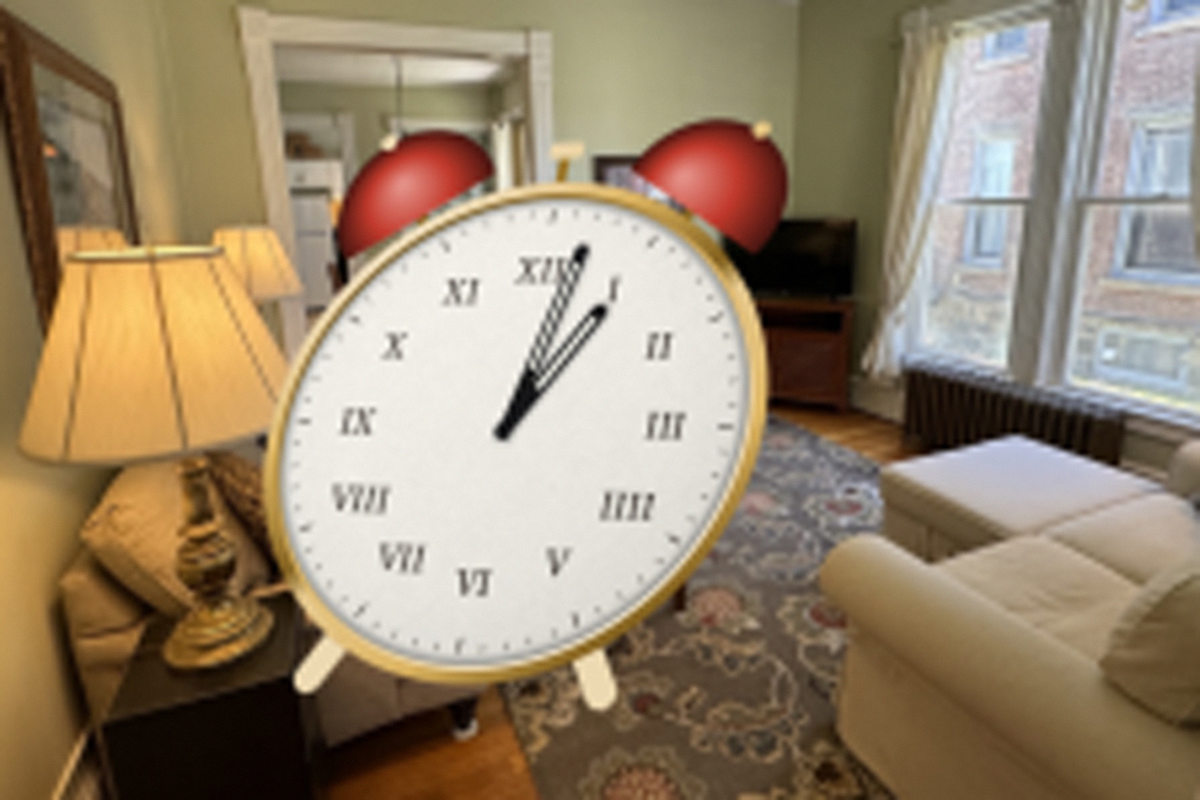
1:02
